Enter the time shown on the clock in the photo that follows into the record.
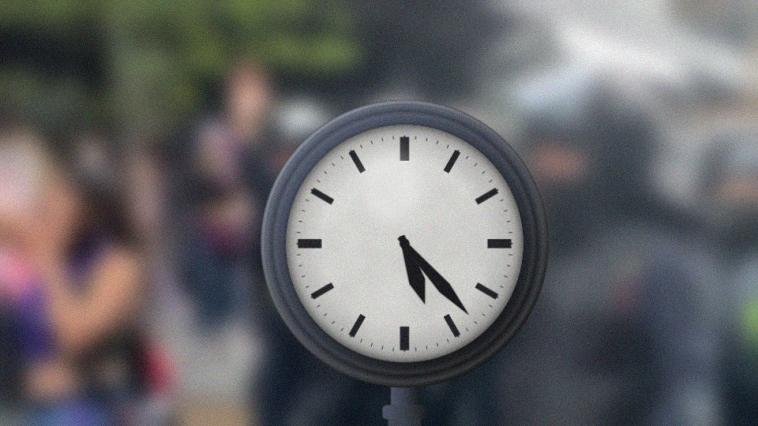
5:23
